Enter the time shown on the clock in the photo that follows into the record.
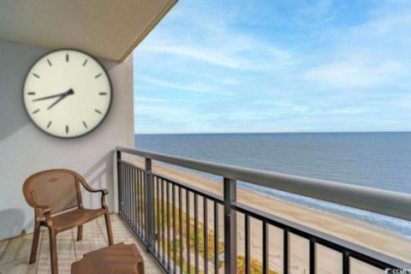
7:43
